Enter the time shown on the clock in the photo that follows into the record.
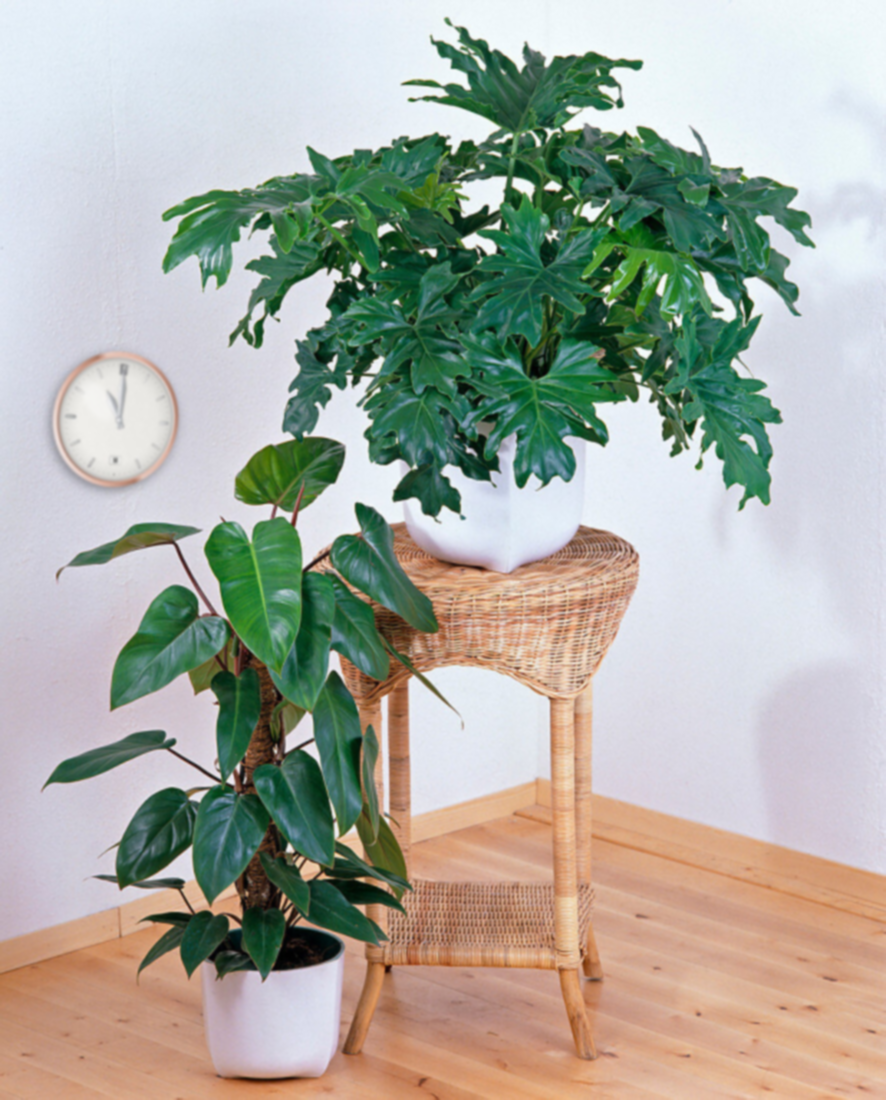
11:00
